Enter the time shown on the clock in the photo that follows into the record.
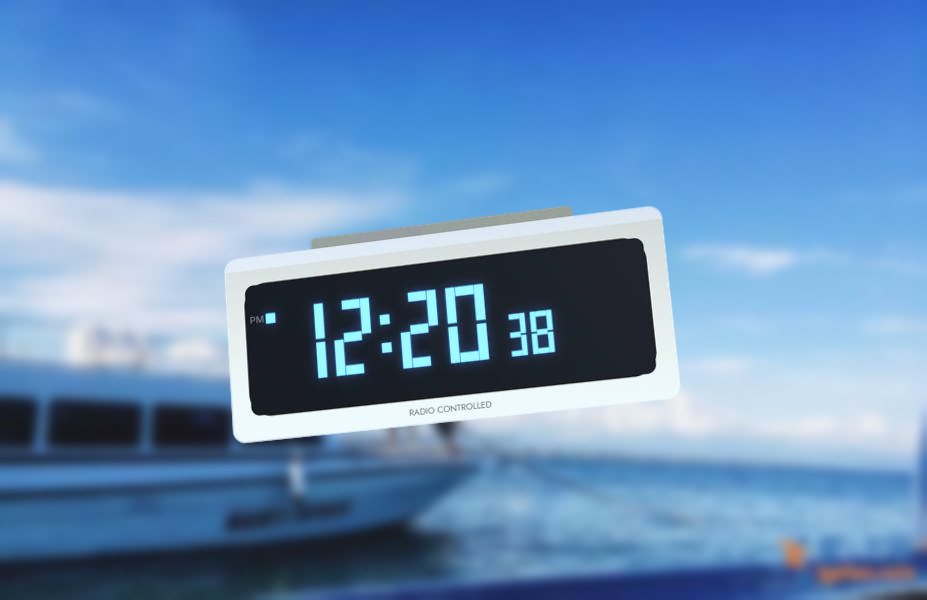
12:20:38
